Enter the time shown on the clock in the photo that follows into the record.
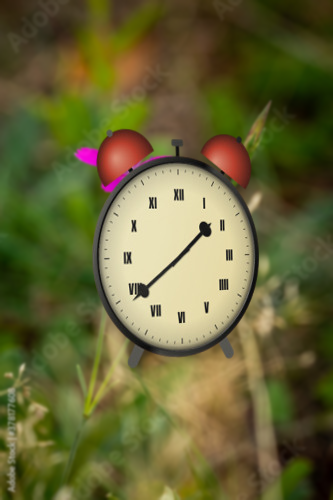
1:39
